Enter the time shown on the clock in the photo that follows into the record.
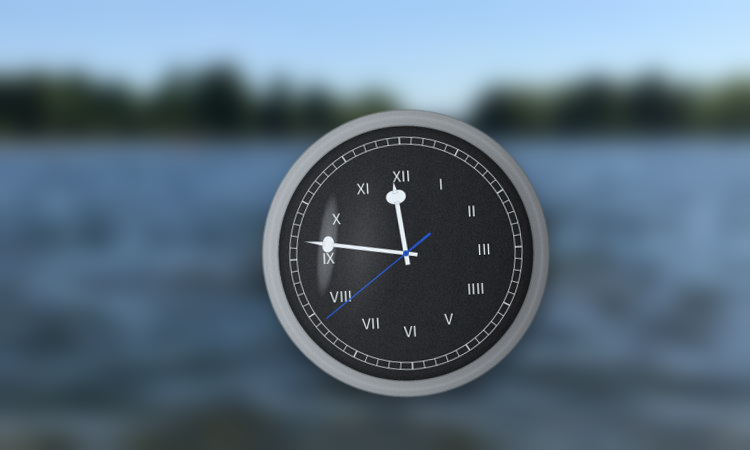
11:46:39
